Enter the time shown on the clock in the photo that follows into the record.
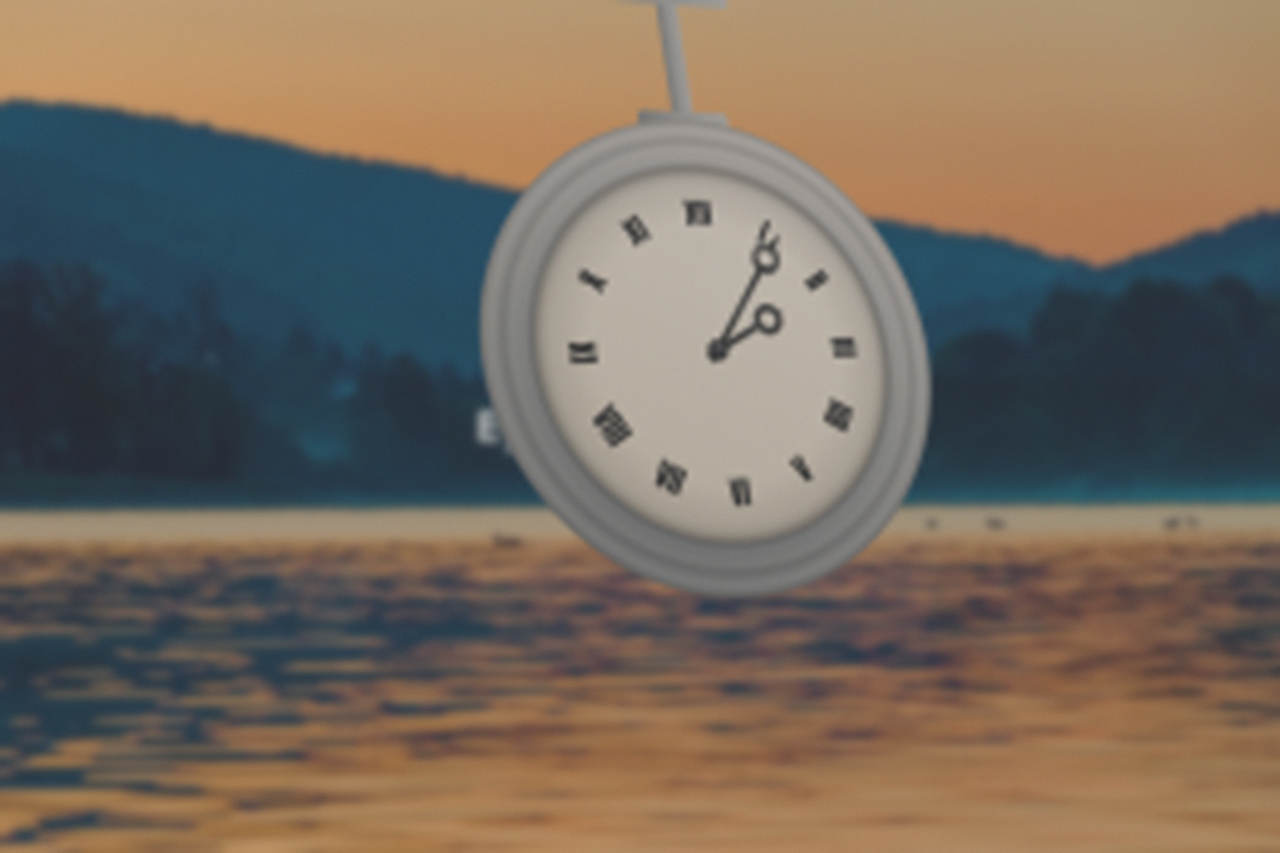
2:06
